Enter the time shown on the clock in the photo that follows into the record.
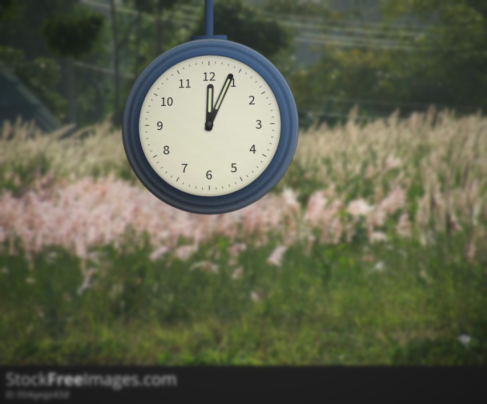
12:04
